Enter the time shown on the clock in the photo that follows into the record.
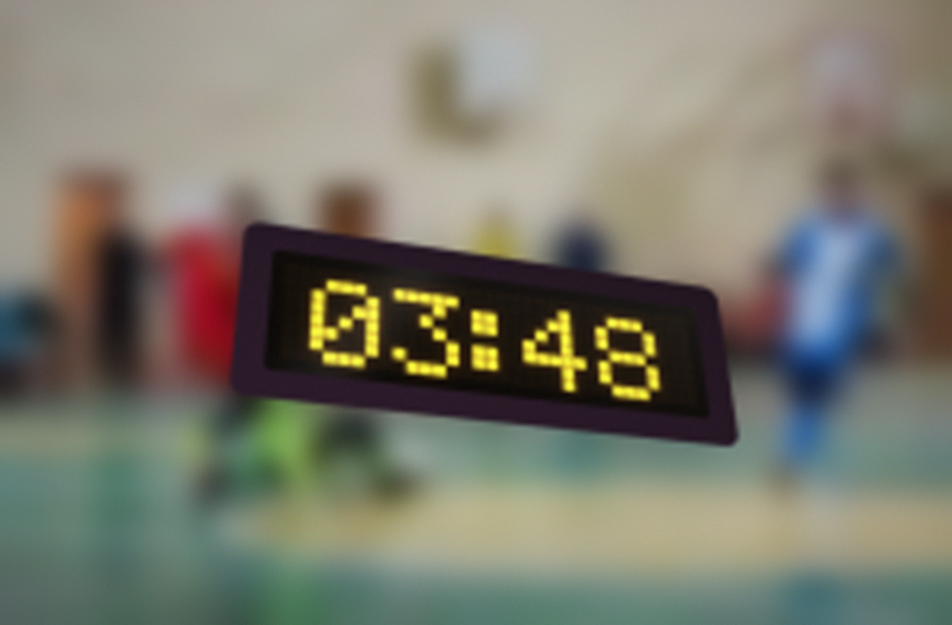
3:48
